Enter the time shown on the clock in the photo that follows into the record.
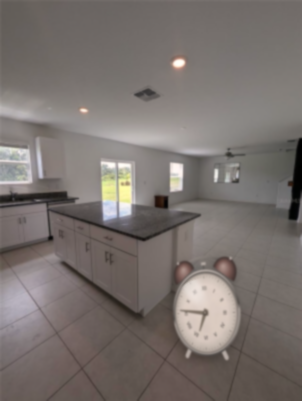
6:46
